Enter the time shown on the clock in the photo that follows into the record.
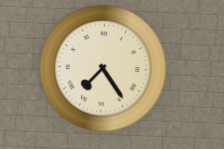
7:24
